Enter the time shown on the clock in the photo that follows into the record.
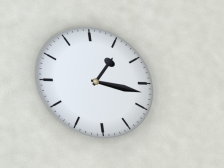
1:17
